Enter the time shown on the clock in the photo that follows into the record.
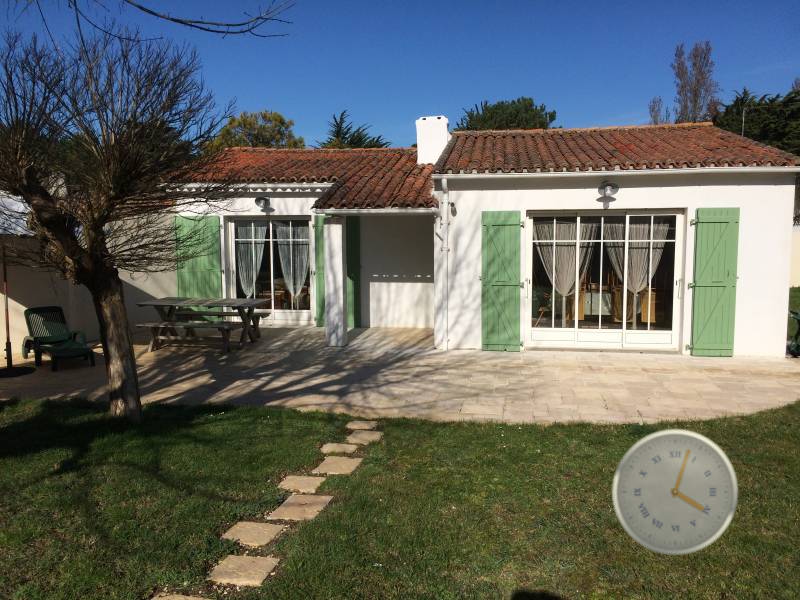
4:03
